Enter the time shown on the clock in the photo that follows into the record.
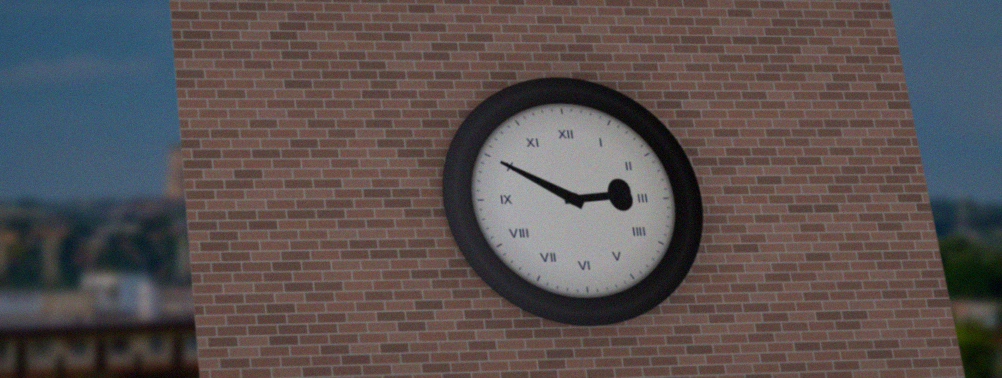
2:50
